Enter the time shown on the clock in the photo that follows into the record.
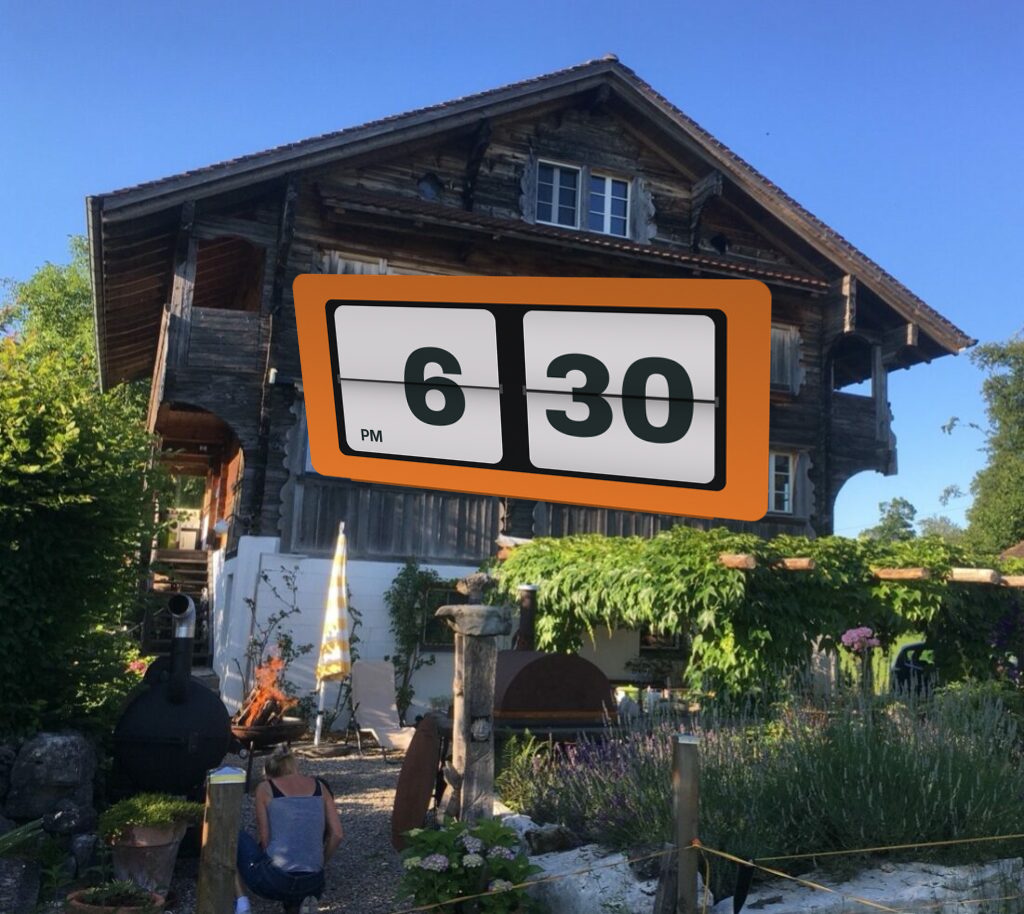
6:30
